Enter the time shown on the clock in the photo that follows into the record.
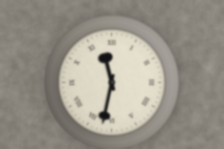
11:32
